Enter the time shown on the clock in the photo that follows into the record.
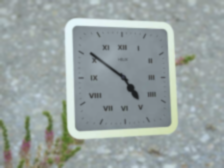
4:51
